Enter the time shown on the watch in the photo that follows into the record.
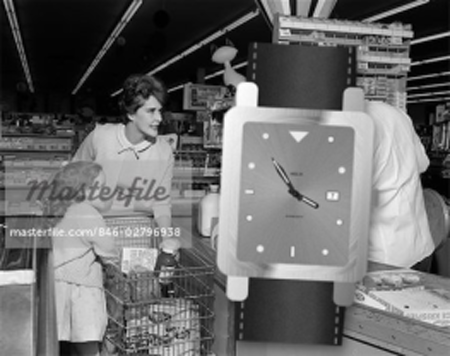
3:54
